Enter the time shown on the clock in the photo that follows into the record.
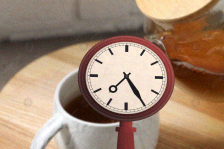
7:25
